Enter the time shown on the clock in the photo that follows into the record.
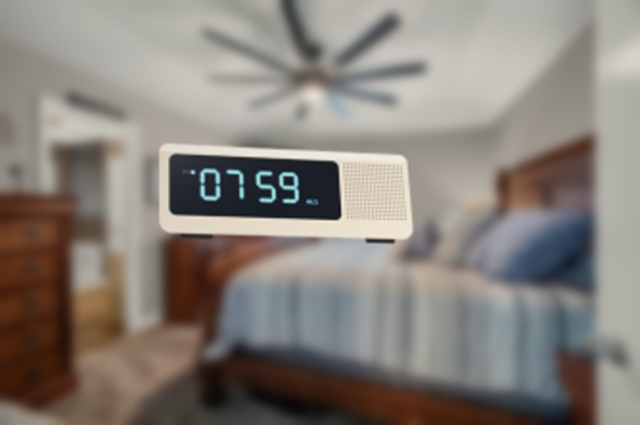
7:59
